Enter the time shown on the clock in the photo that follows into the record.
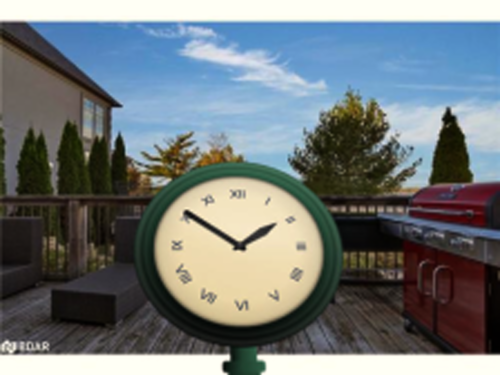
1:51
